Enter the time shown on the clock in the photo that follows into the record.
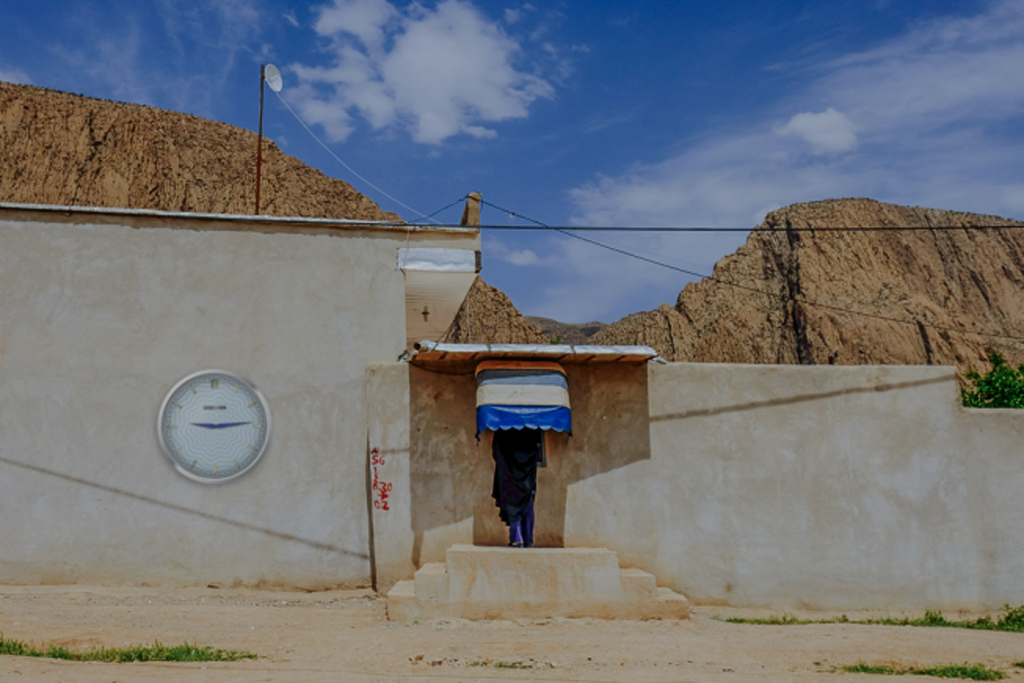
9:14
